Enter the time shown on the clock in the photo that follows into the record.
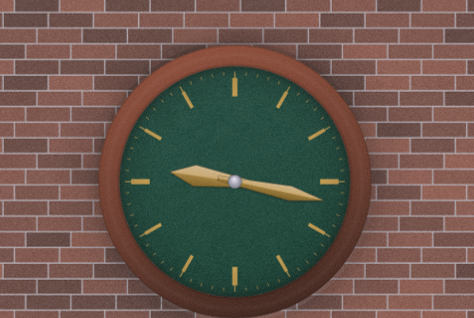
9:17
